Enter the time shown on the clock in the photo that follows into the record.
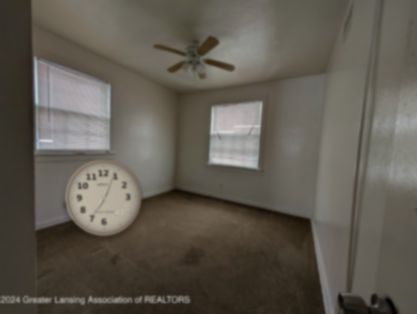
7:04
